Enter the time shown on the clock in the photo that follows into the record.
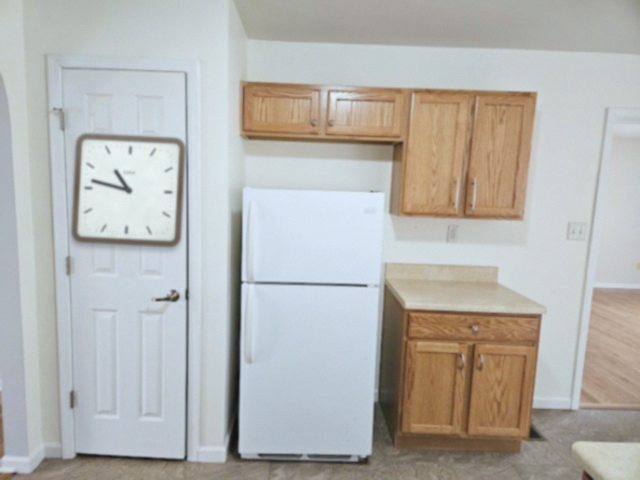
10:47
